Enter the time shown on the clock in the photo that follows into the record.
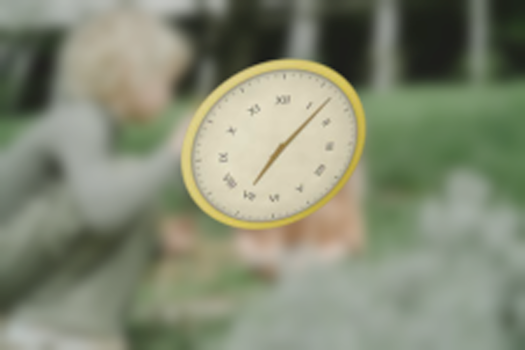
7:07
